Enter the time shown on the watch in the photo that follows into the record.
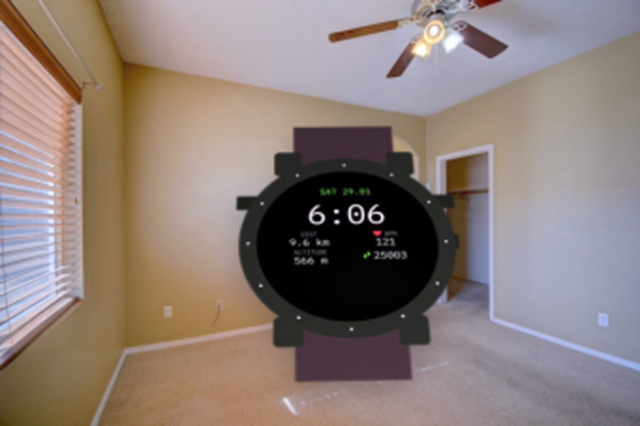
6:06
